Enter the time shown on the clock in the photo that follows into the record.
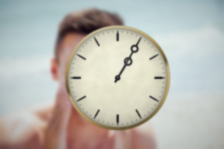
1:05
